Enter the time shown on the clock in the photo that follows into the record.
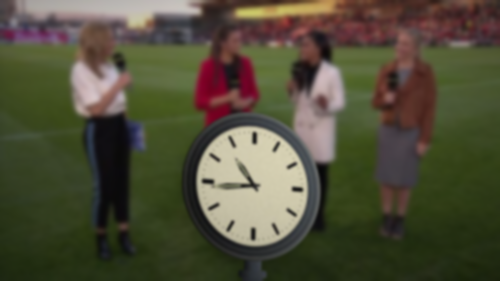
10:44
